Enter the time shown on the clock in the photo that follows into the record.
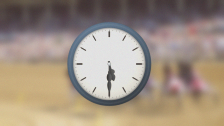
5:30
